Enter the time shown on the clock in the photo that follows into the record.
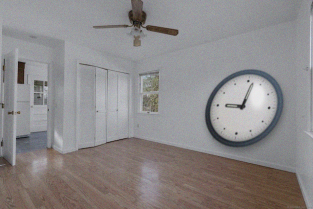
9:02
